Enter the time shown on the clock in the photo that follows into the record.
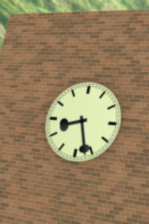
8:27
